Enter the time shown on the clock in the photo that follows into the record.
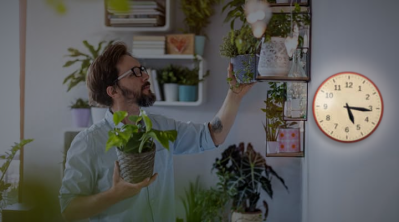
5:16
